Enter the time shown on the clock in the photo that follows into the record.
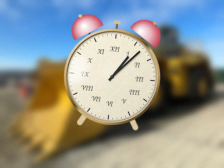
1:07
